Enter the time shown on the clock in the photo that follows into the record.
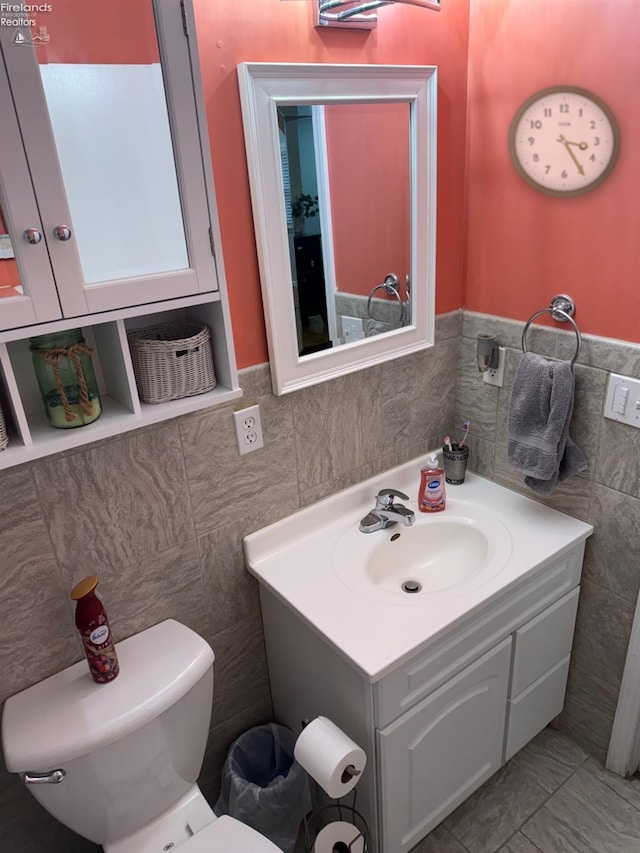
3:25
